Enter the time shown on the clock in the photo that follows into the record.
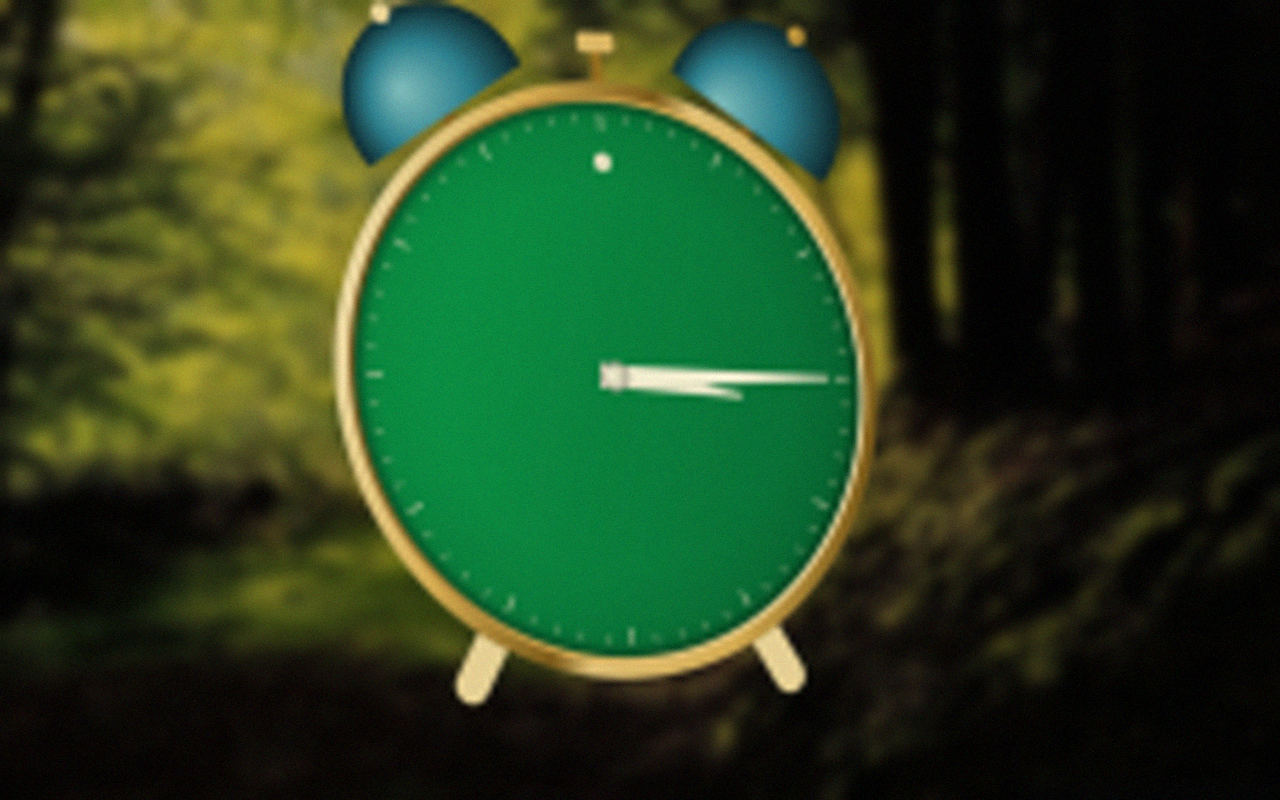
3:15
